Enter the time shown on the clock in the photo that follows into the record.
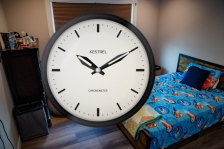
10:10
